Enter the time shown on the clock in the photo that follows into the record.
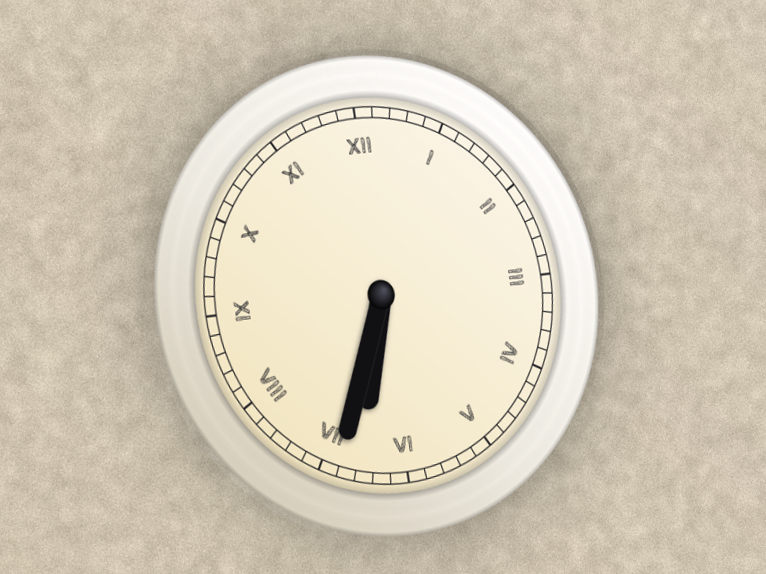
6:34
